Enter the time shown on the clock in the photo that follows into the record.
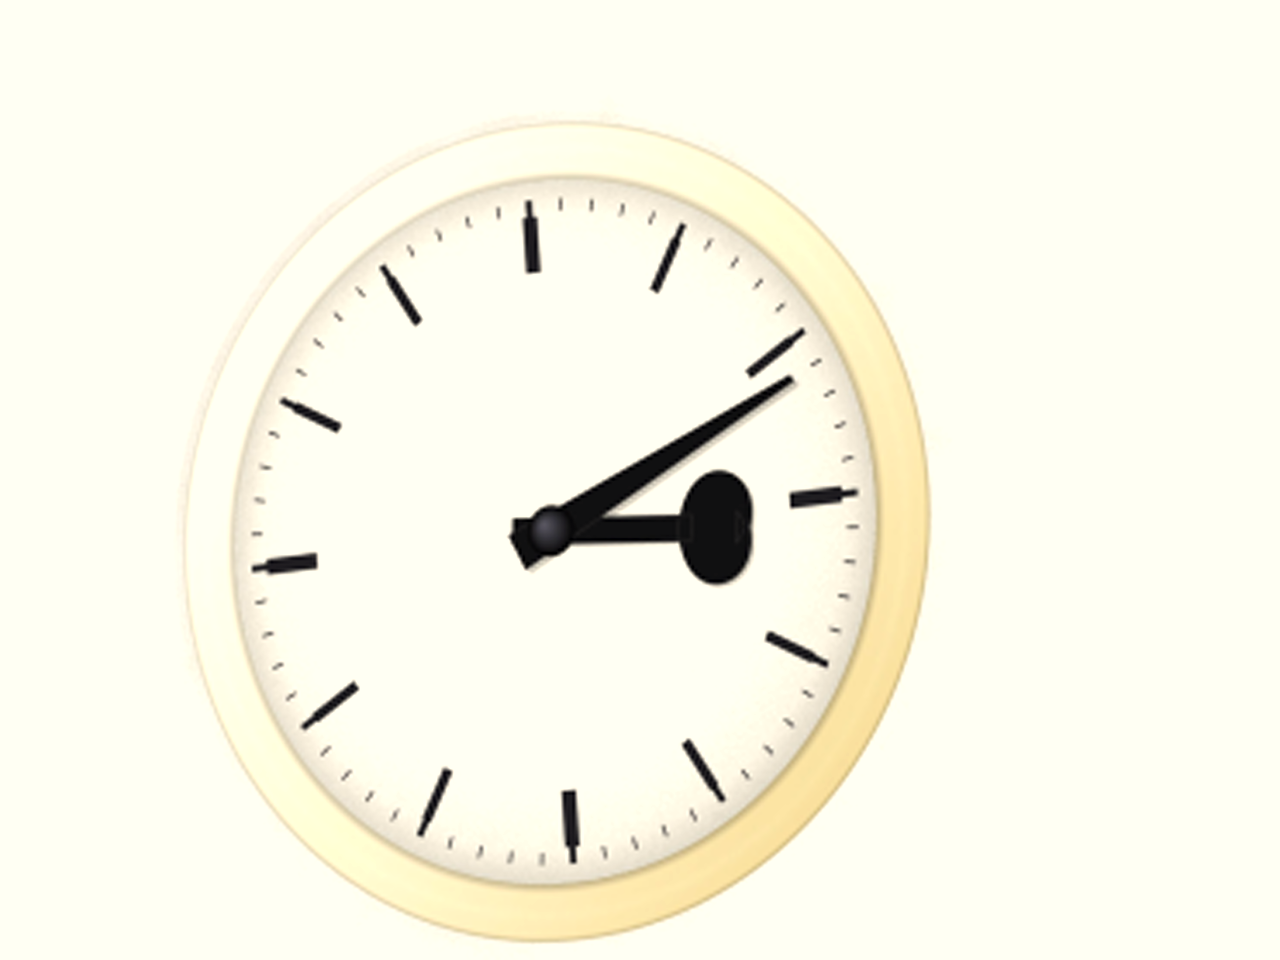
3:11
